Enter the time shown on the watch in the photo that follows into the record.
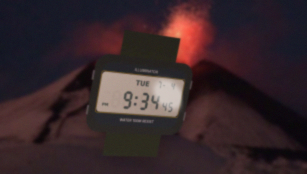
9:34:45
